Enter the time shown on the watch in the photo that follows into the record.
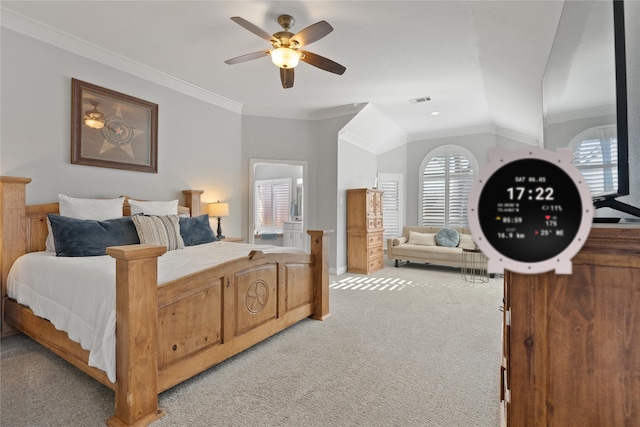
17:22
